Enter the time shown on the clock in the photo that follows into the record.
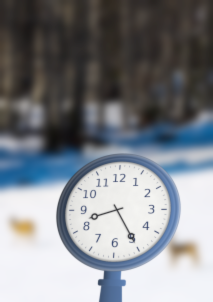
8:25
